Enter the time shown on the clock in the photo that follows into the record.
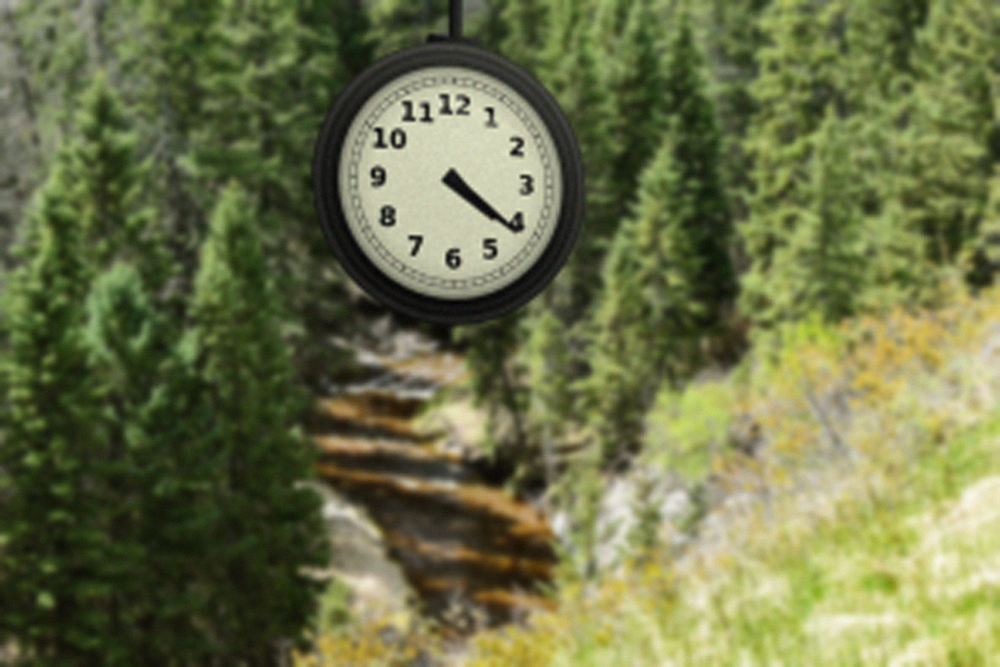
4:21
